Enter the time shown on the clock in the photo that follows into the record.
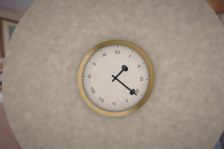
1:21
